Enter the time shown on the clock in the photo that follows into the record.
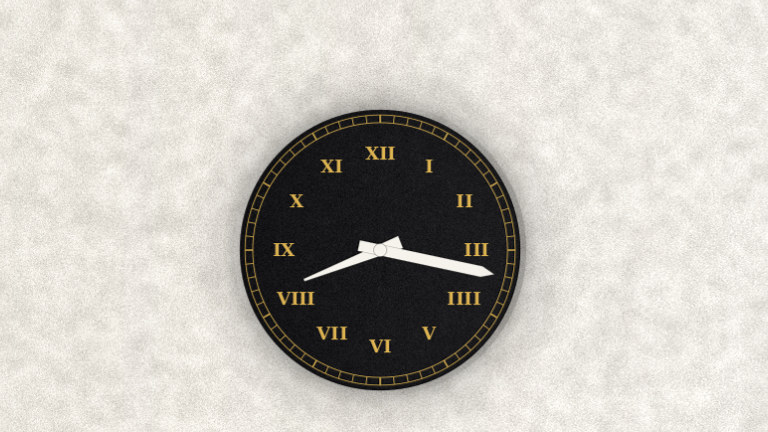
8:17
